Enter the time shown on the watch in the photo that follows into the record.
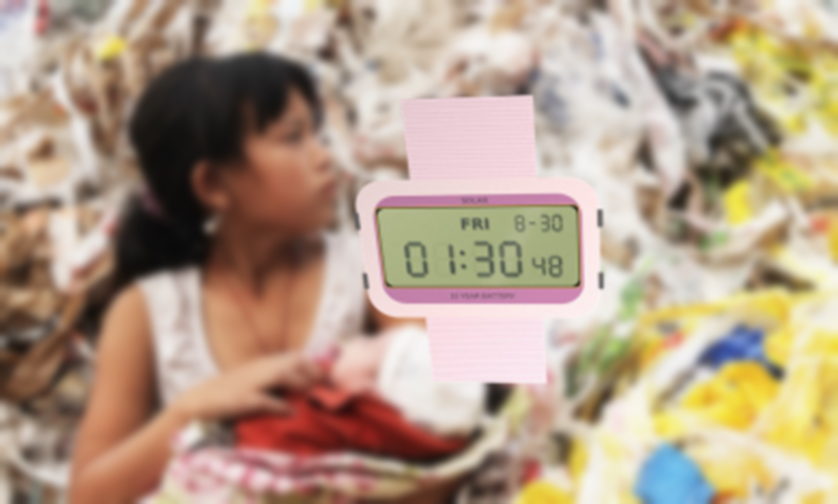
1:30:48
